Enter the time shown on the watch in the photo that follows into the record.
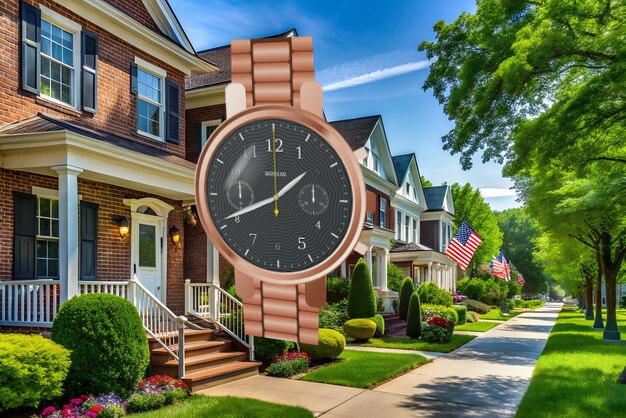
1:41
